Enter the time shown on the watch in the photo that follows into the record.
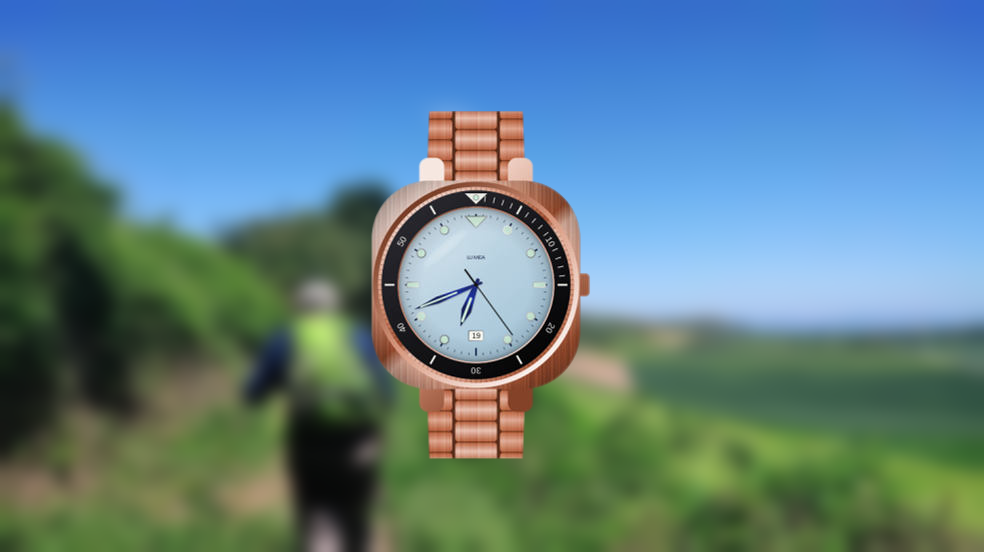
6:41:24
